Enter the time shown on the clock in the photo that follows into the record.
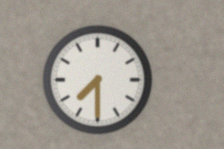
7:30
